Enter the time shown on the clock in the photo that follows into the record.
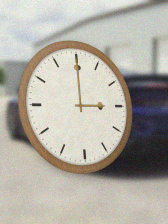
3:00
